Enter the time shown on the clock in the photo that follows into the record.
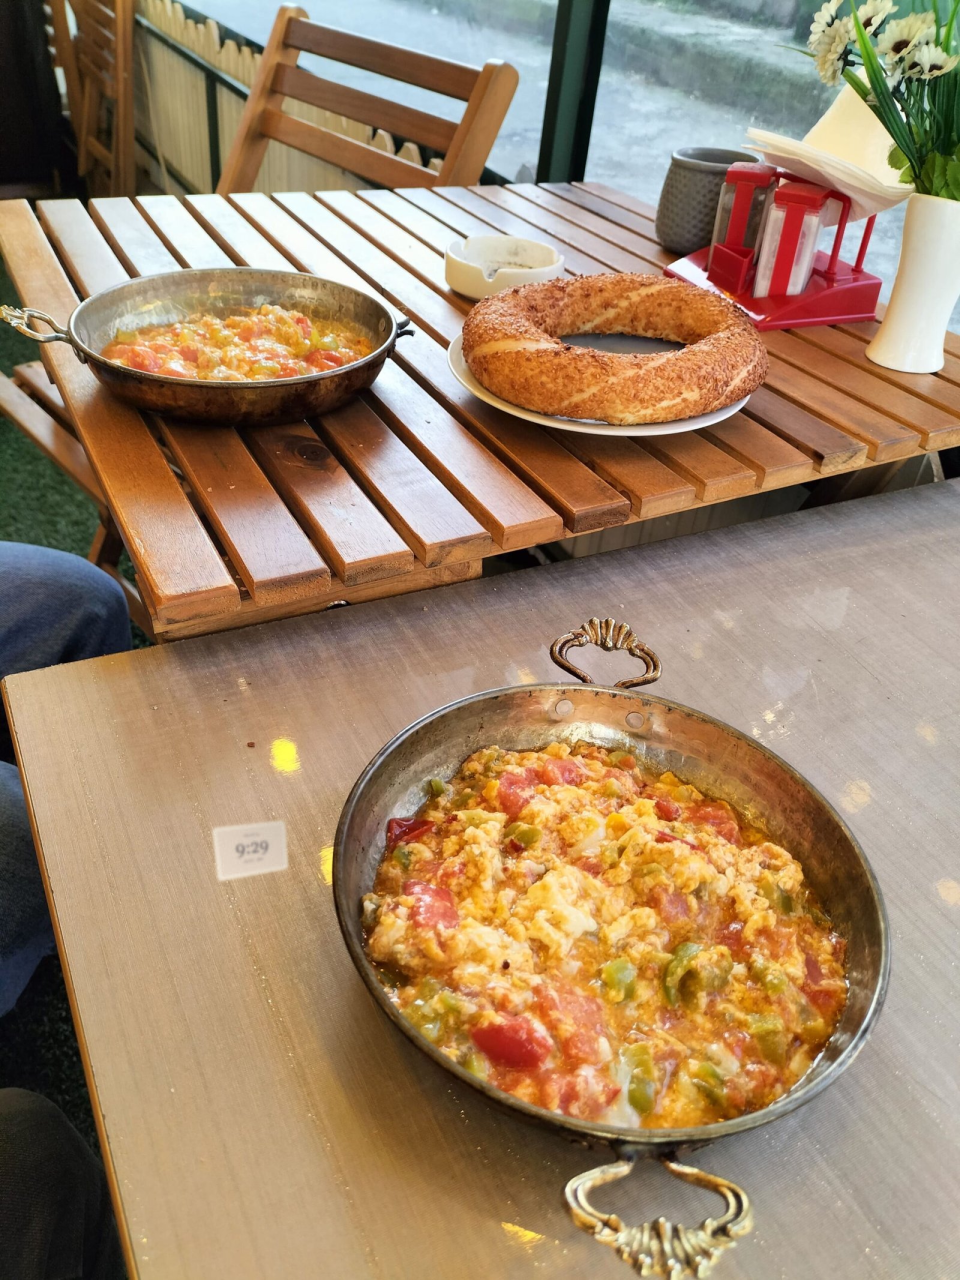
9:29
